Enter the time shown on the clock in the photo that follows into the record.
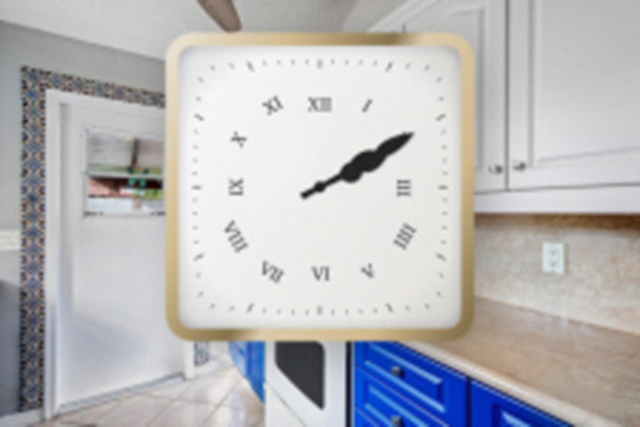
2:10
